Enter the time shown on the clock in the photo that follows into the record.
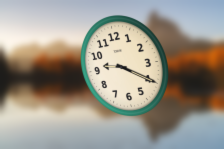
9:20
